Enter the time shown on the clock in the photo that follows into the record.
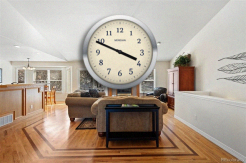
3:49
